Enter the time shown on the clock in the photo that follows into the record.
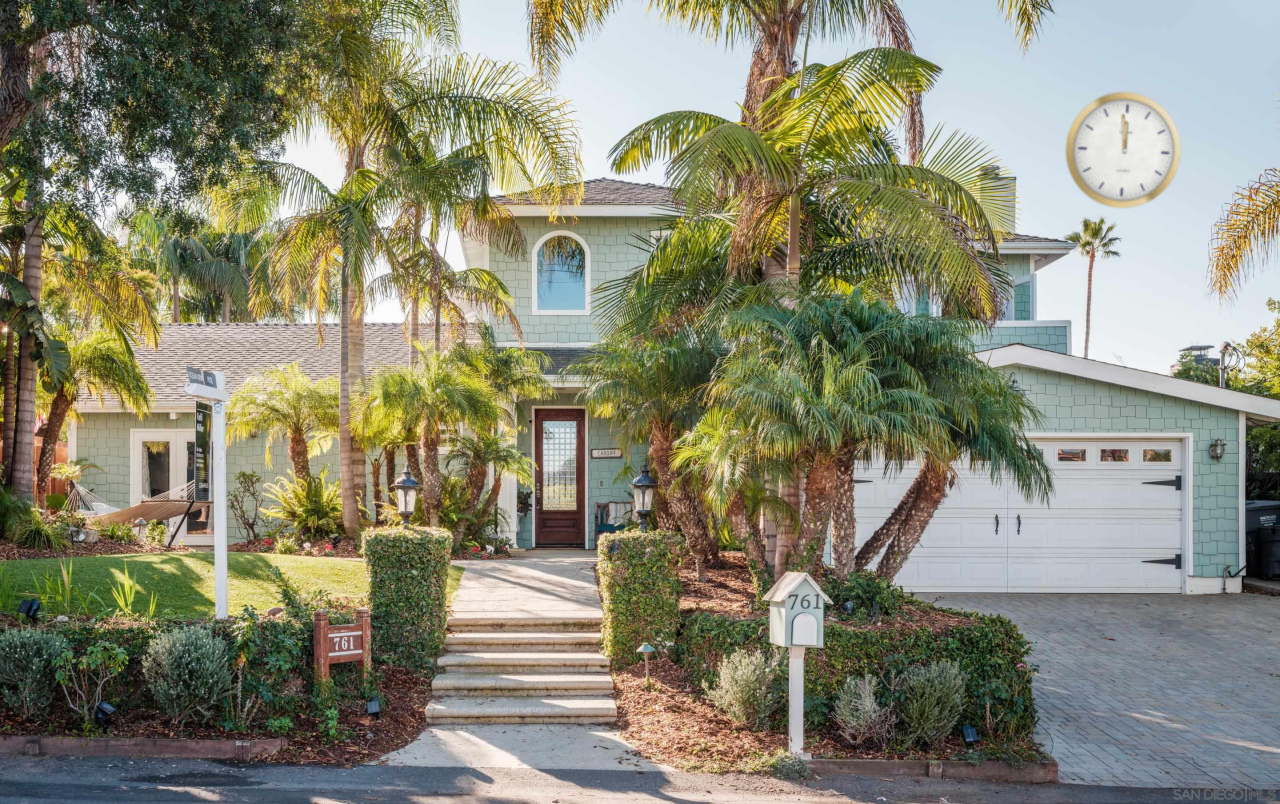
11:59
